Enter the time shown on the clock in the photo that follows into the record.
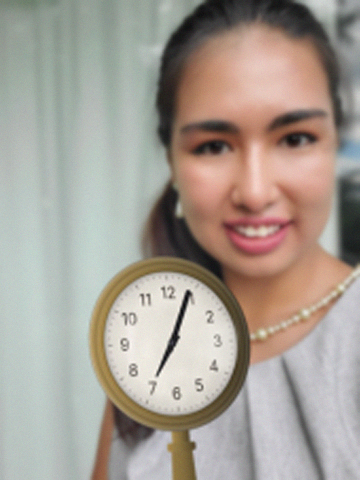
7:04
